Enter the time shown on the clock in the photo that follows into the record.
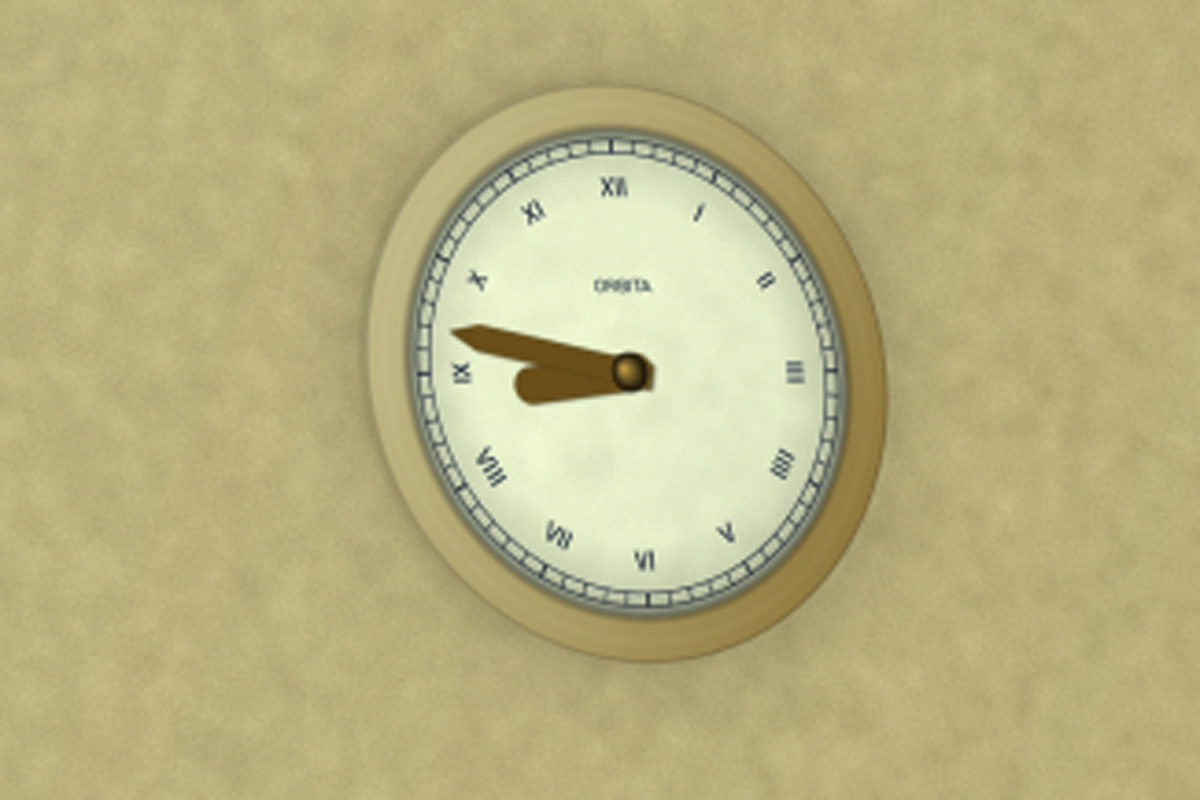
8:47
